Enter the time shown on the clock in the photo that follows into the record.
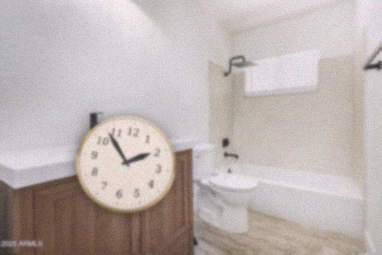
1:53
